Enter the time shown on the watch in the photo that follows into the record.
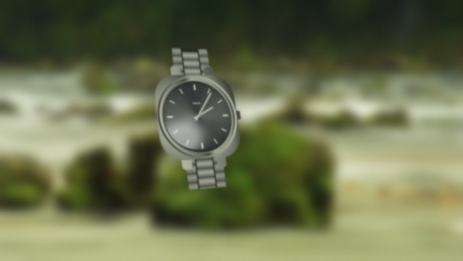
2:06
